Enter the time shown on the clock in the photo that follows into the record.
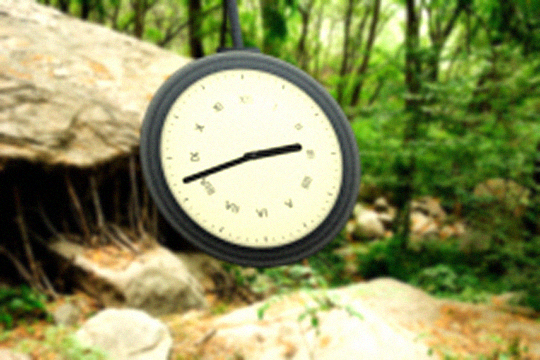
2:42
